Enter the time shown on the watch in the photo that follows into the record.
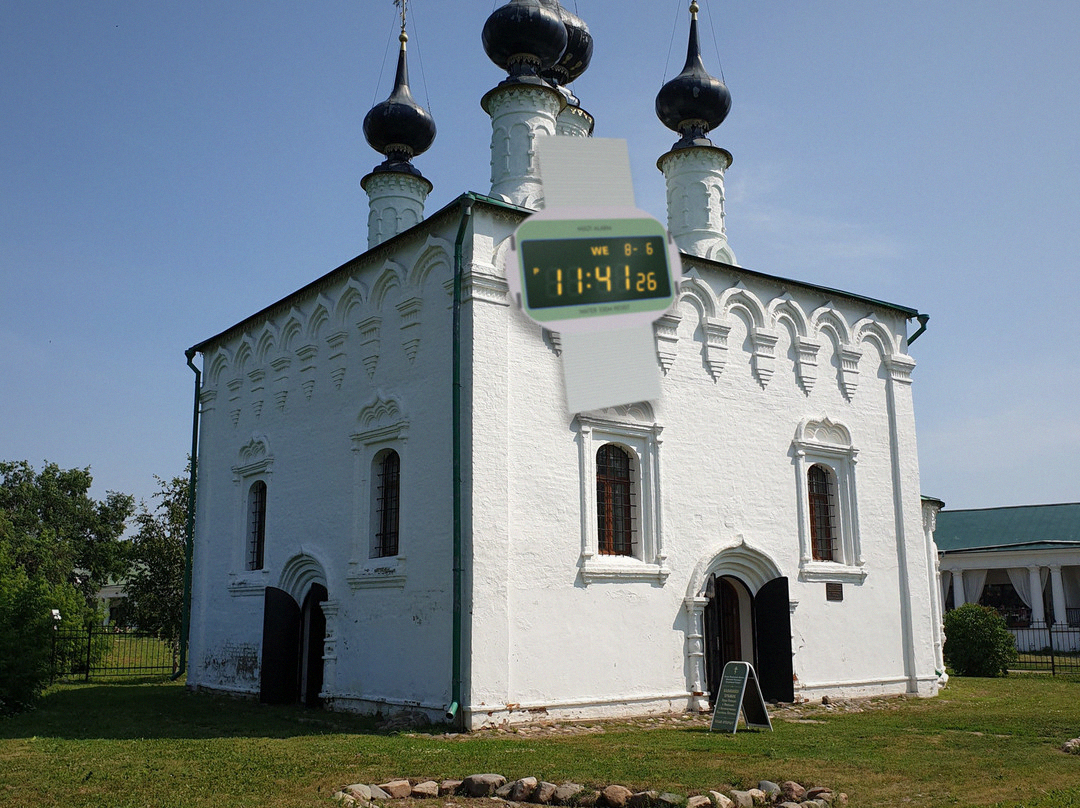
11:41:26
